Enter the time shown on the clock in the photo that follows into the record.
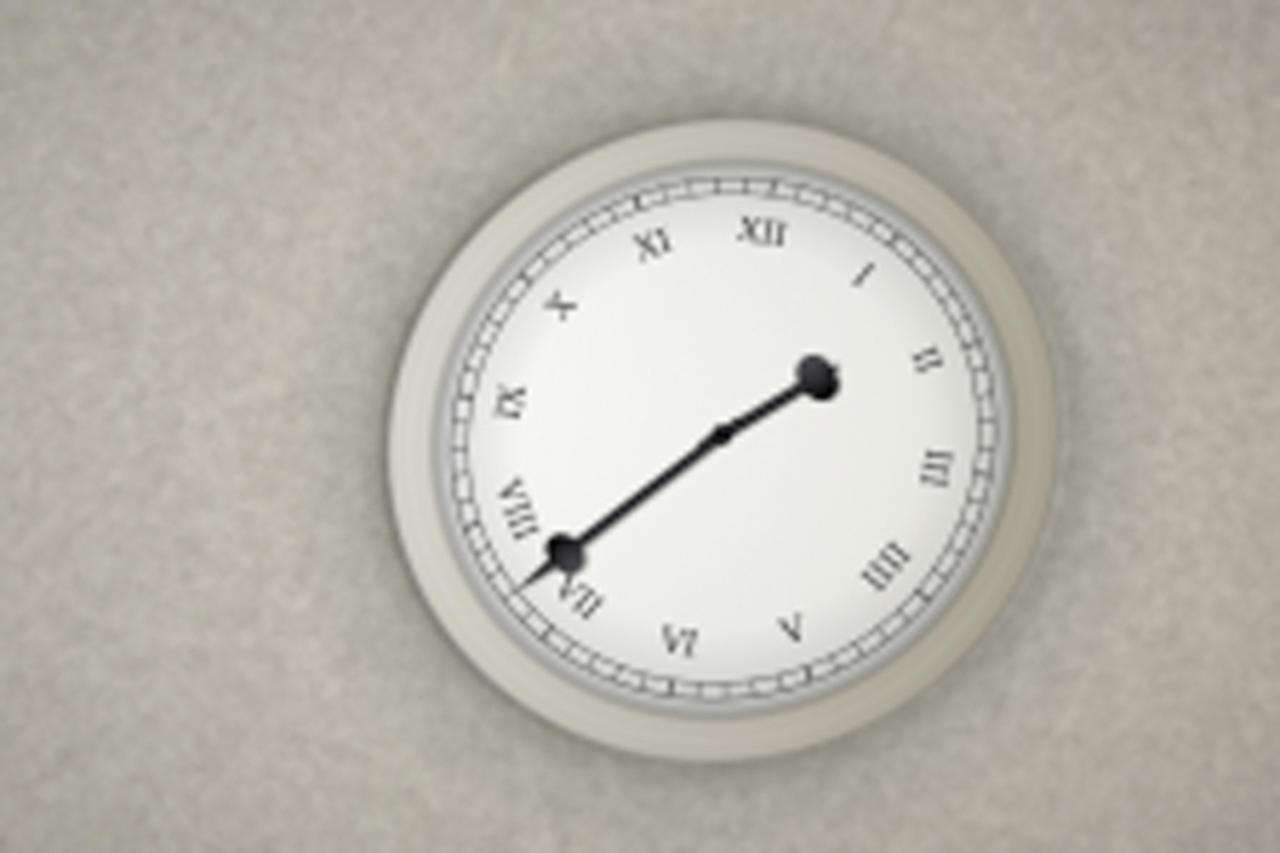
1:37
